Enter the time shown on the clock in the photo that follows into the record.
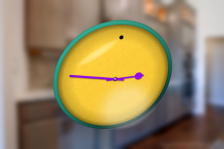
2:46
